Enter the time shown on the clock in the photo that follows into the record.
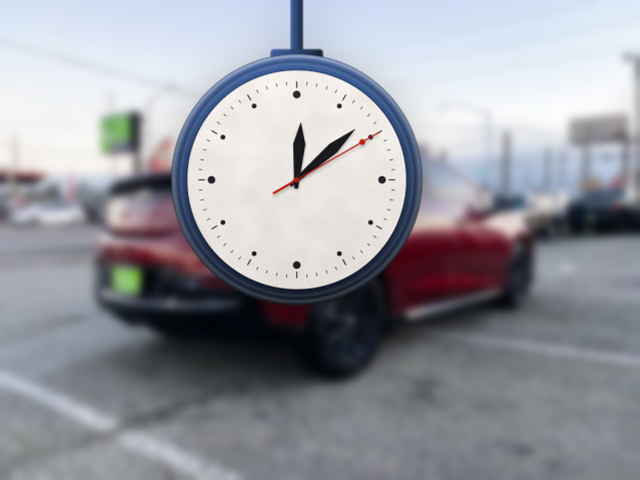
12:08:10
